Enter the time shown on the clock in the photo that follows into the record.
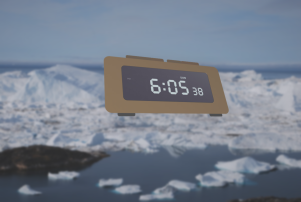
6:05:38
